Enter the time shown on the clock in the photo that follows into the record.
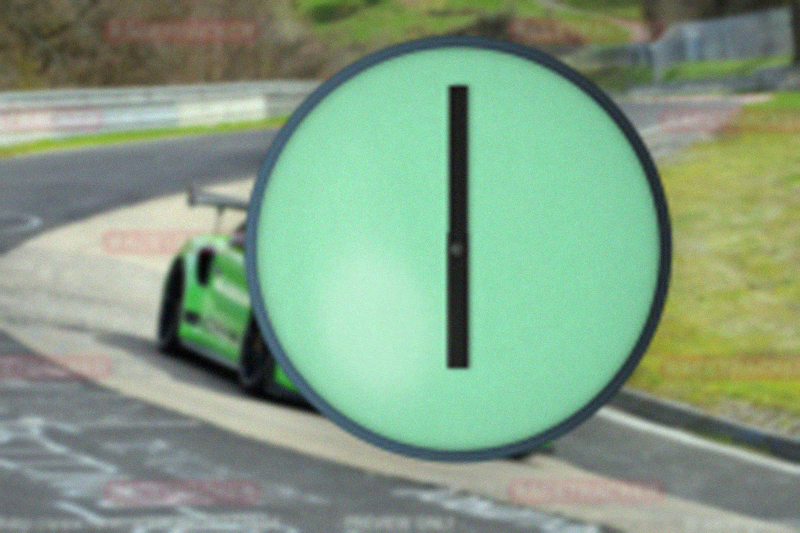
6:00
